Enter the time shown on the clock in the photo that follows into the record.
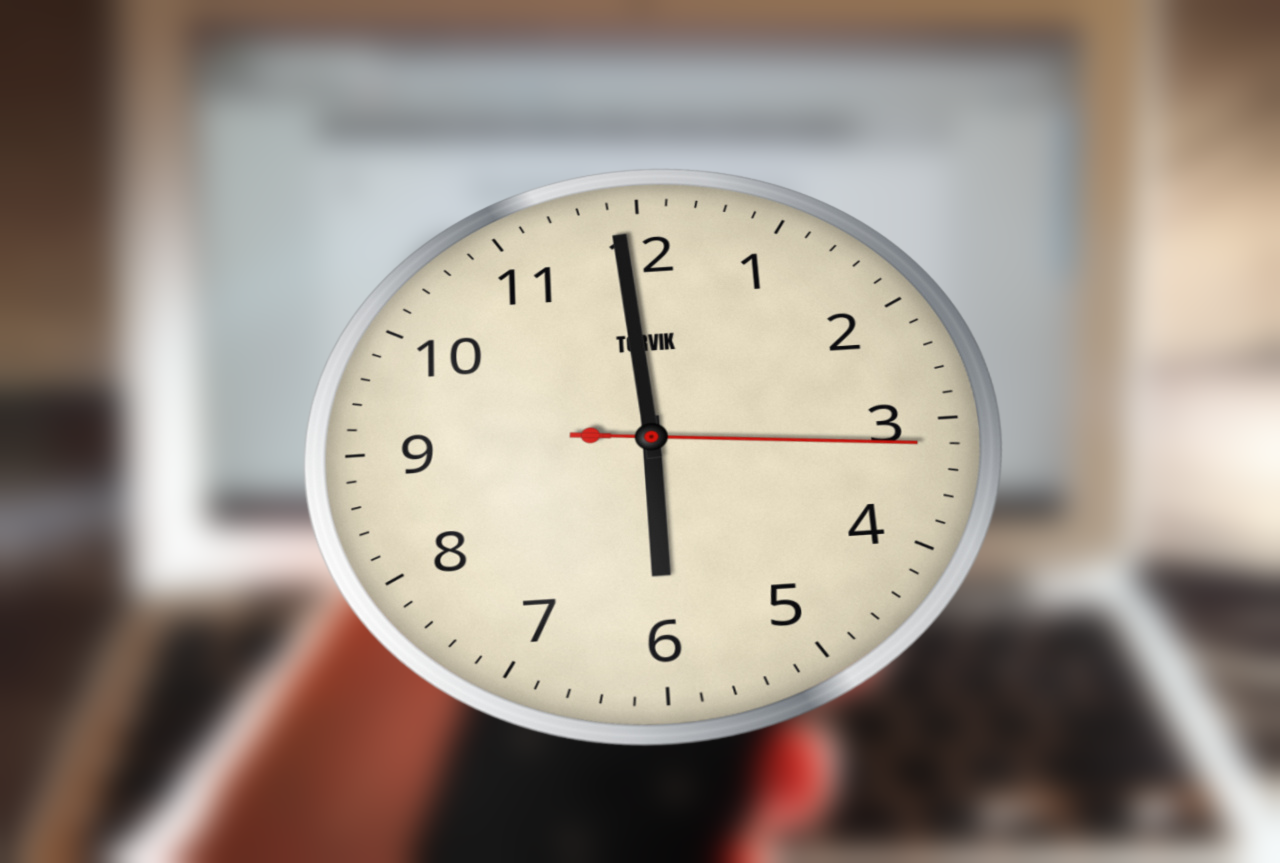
5:59:16
